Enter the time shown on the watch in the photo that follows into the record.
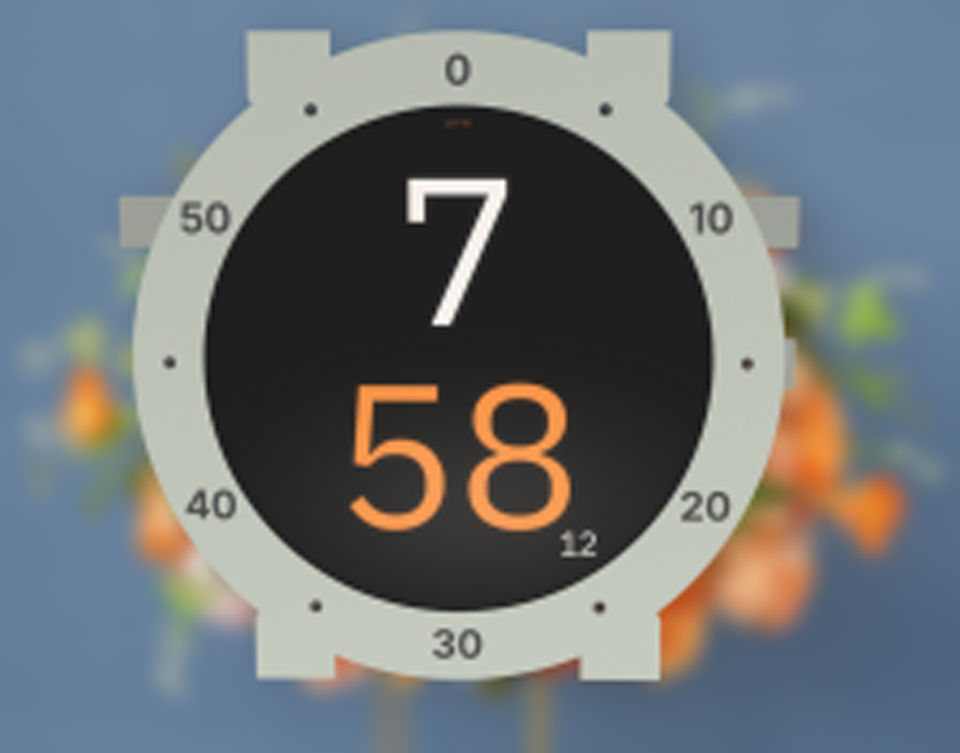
7:58:12
